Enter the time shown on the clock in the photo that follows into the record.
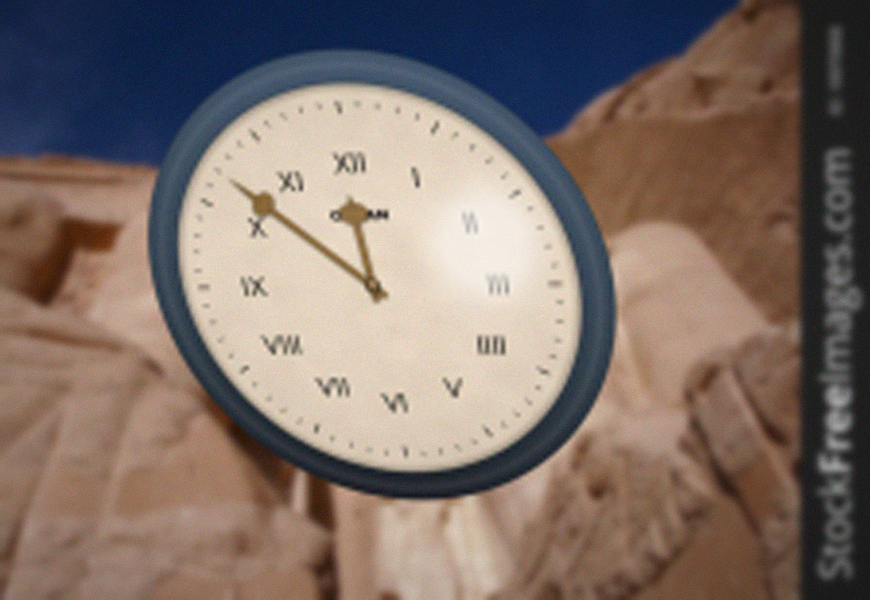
11:52
